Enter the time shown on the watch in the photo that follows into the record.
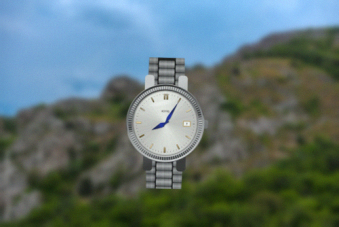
8:05
